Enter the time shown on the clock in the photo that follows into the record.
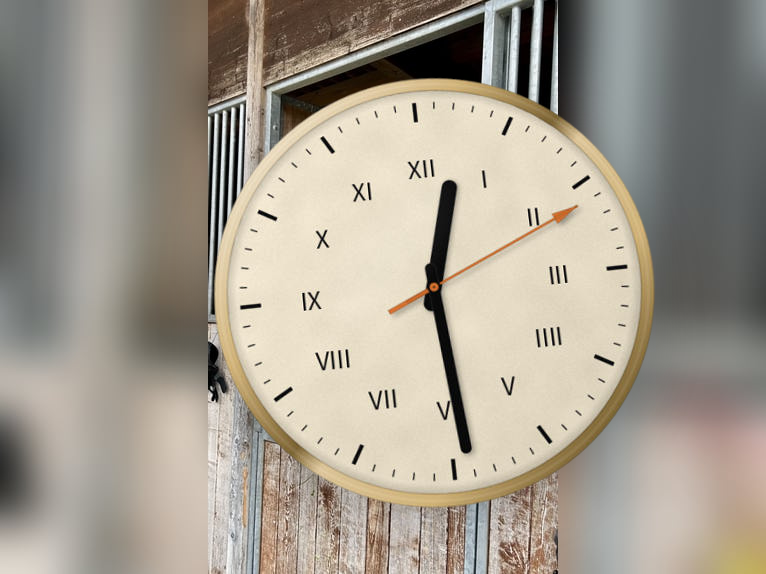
12:29:11
